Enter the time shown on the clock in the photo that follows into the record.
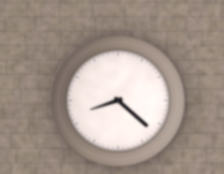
8:22
